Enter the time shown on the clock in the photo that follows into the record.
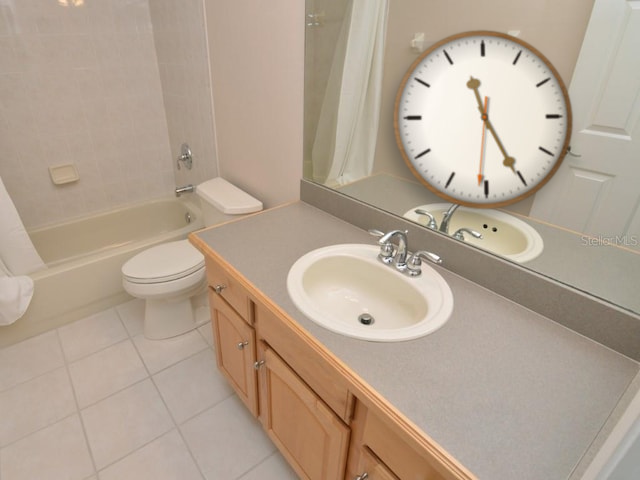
11:25:31
